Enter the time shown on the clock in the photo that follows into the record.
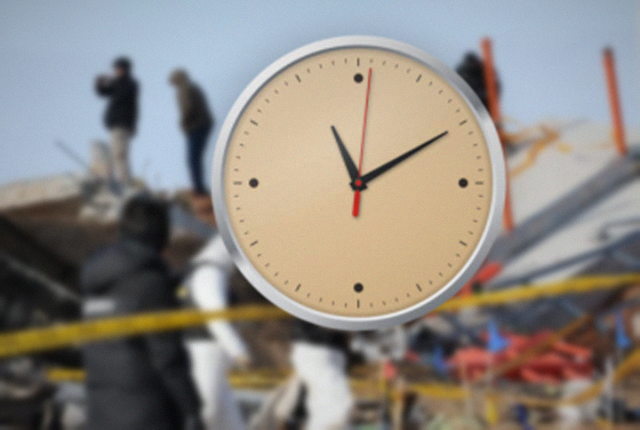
11:10:01
